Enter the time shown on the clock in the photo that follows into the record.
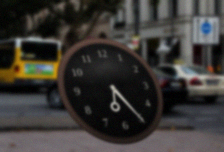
6:25
